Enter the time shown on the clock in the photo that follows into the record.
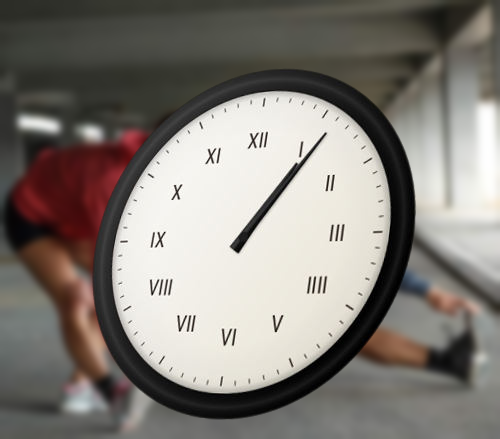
1:06
